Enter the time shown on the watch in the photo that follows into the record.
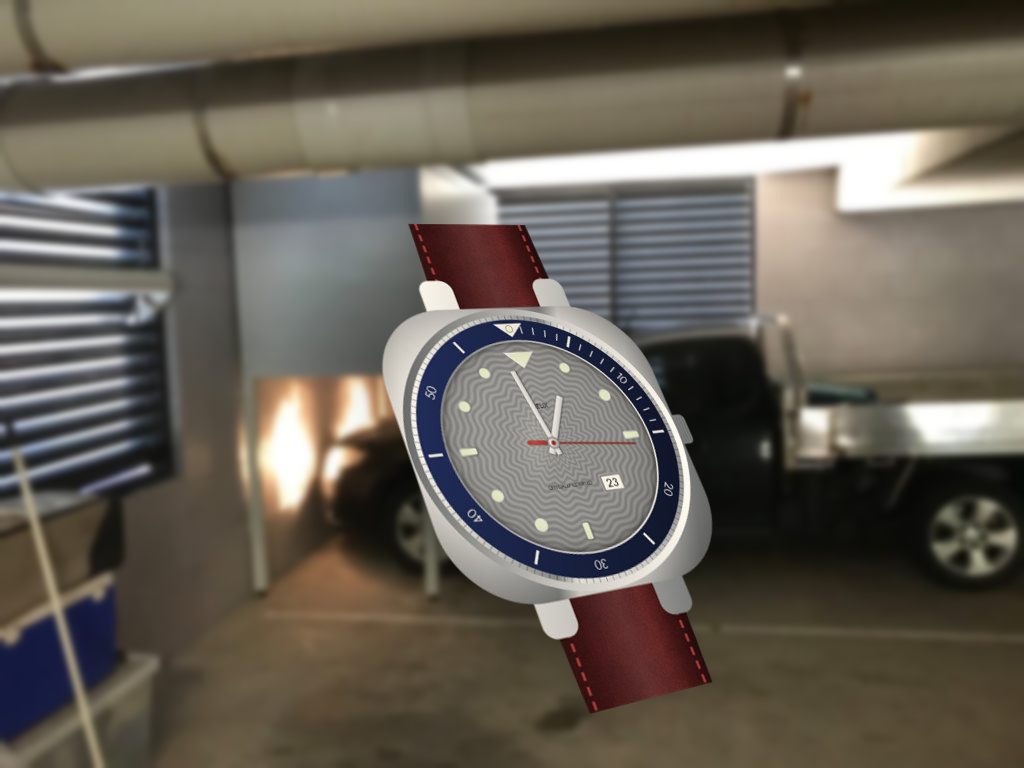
12:58:16
